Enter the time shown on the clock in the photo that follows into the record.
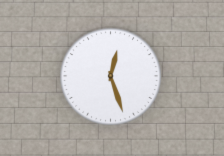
12:27
